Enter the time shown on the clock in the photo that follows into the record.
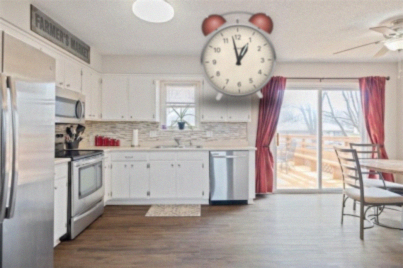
12:58
